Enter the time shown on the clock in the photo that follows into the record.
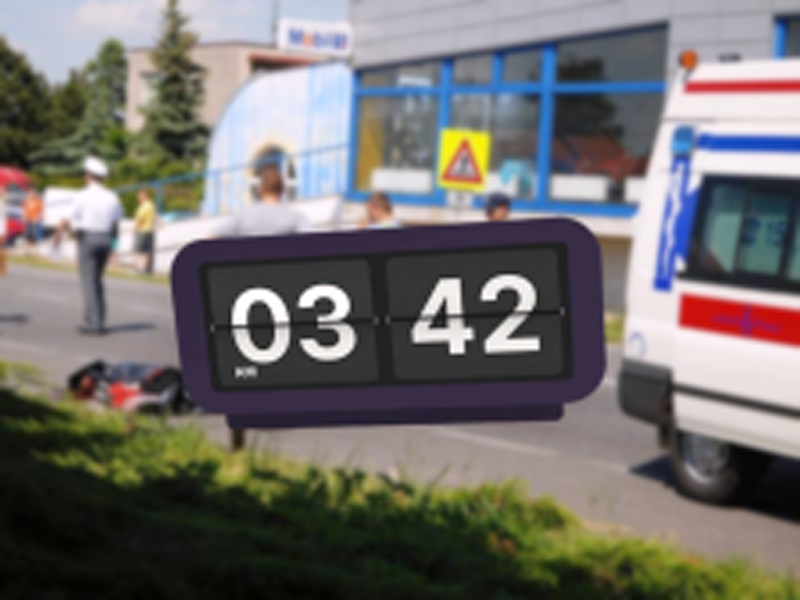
3:42
